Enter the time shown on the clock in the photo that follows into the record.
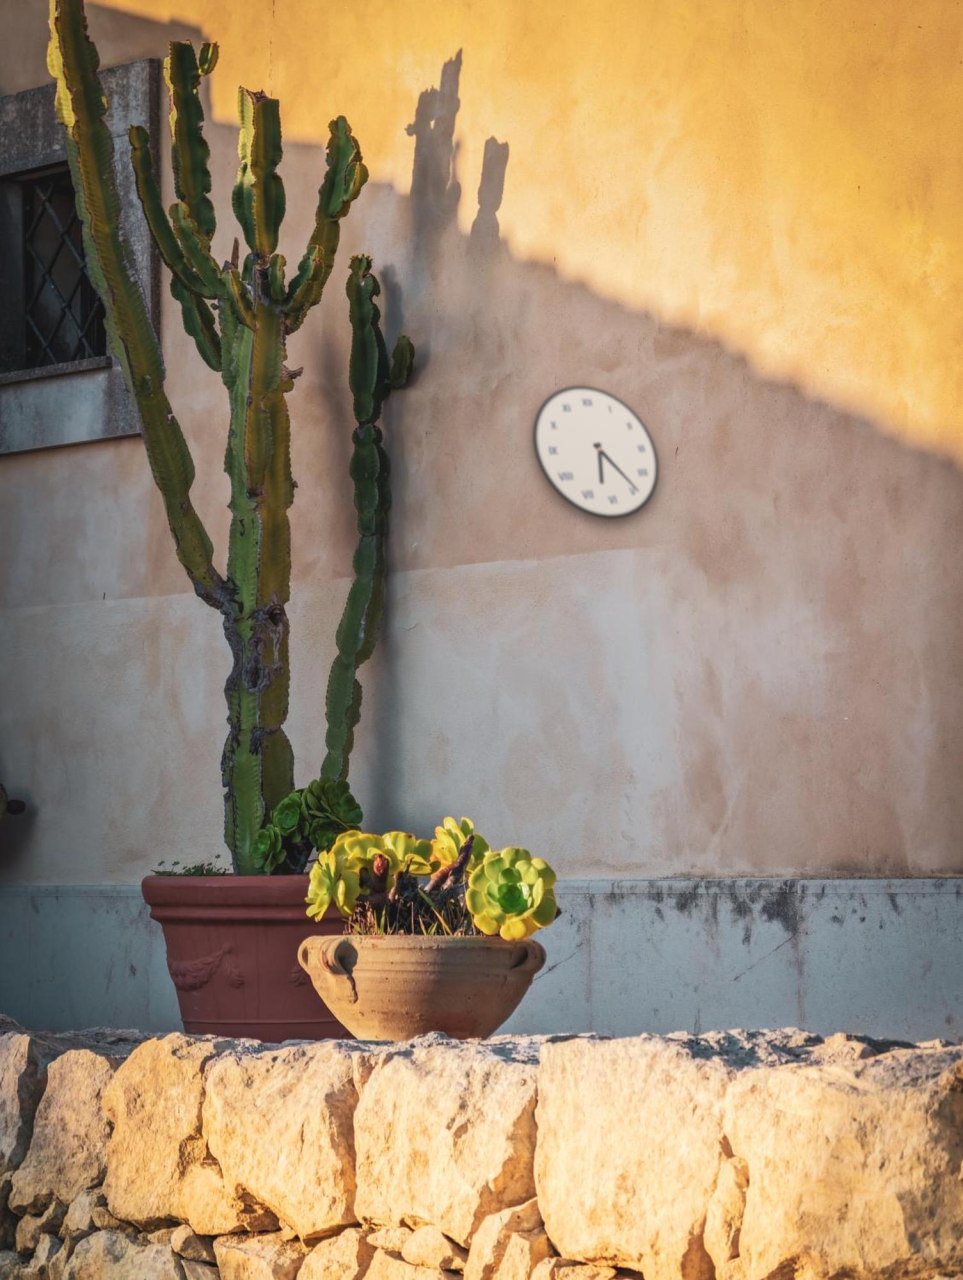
6:24
